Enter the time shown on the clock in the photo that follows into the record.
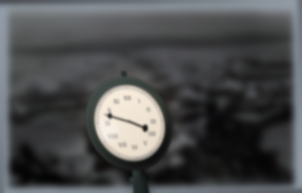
3:48
